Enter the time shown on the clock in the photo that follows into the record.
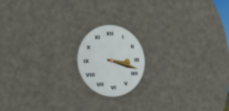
3:18
